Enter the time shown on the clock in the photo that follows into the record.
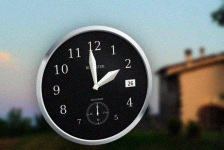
1:59
